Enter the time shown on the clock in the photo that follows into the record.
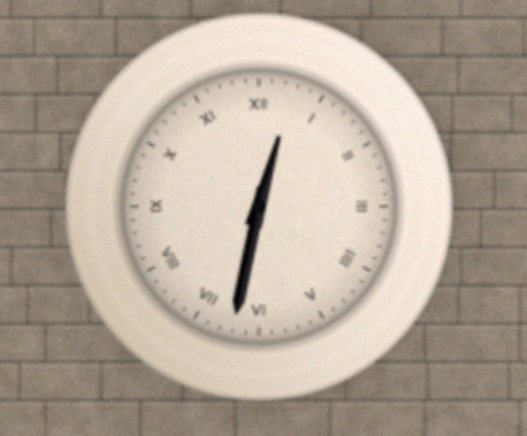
12:32
